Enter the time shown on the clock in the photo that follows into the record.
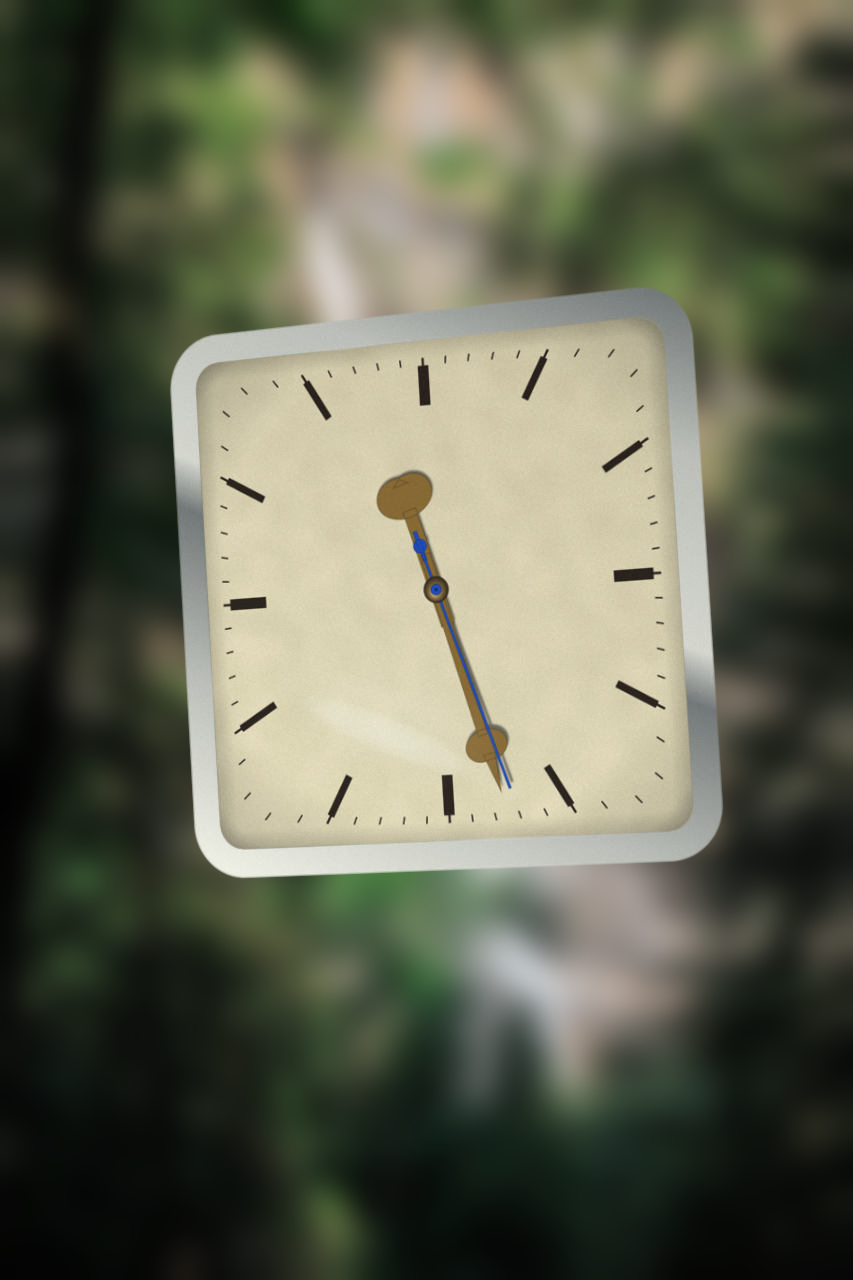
11:27:27
